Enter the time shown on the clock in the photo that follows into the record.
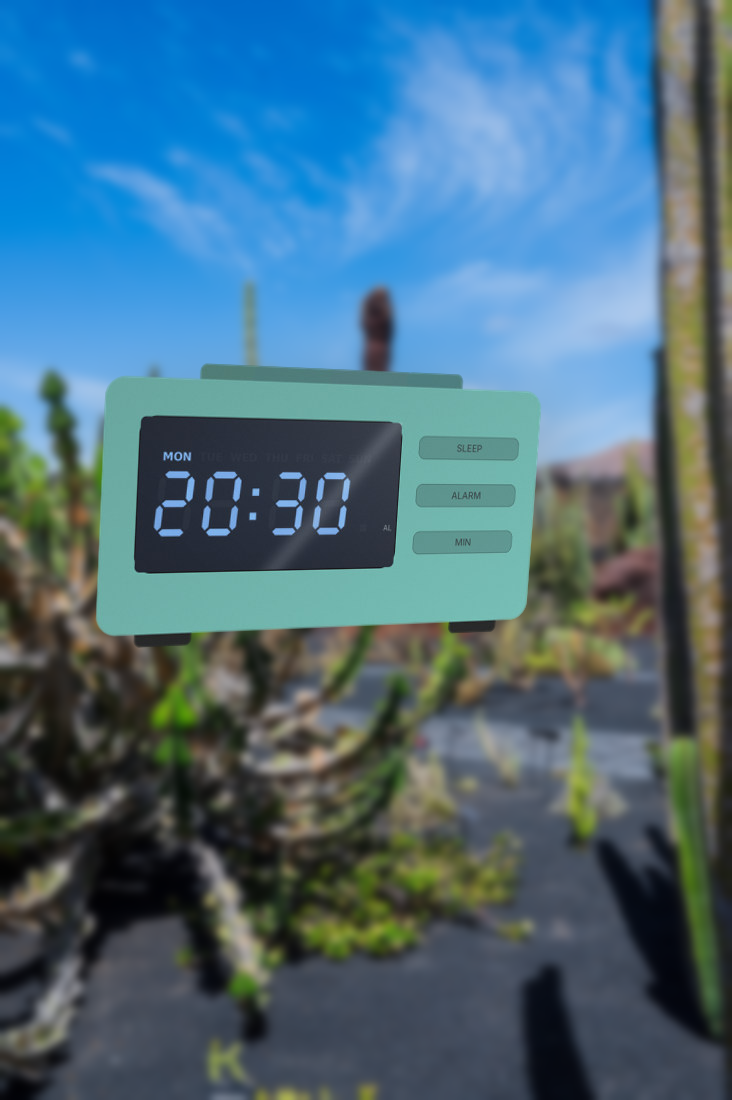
20:30
